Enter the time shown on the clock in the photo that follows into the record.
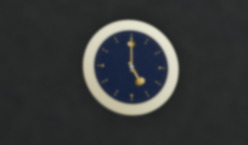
5:00
